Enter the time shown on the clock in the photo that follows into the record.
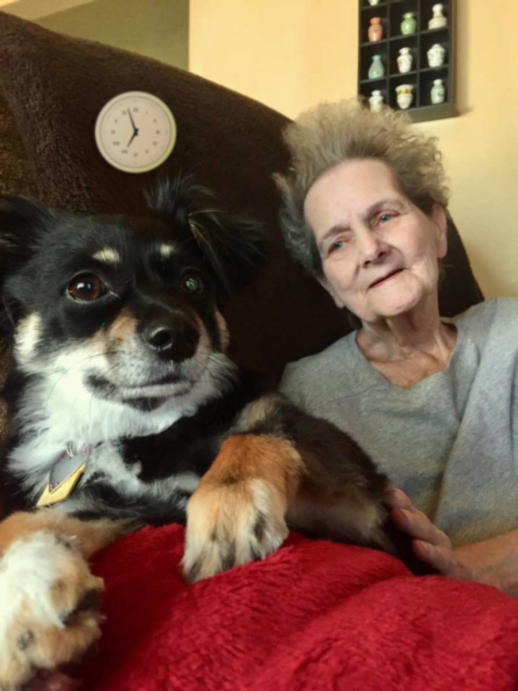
6:57
